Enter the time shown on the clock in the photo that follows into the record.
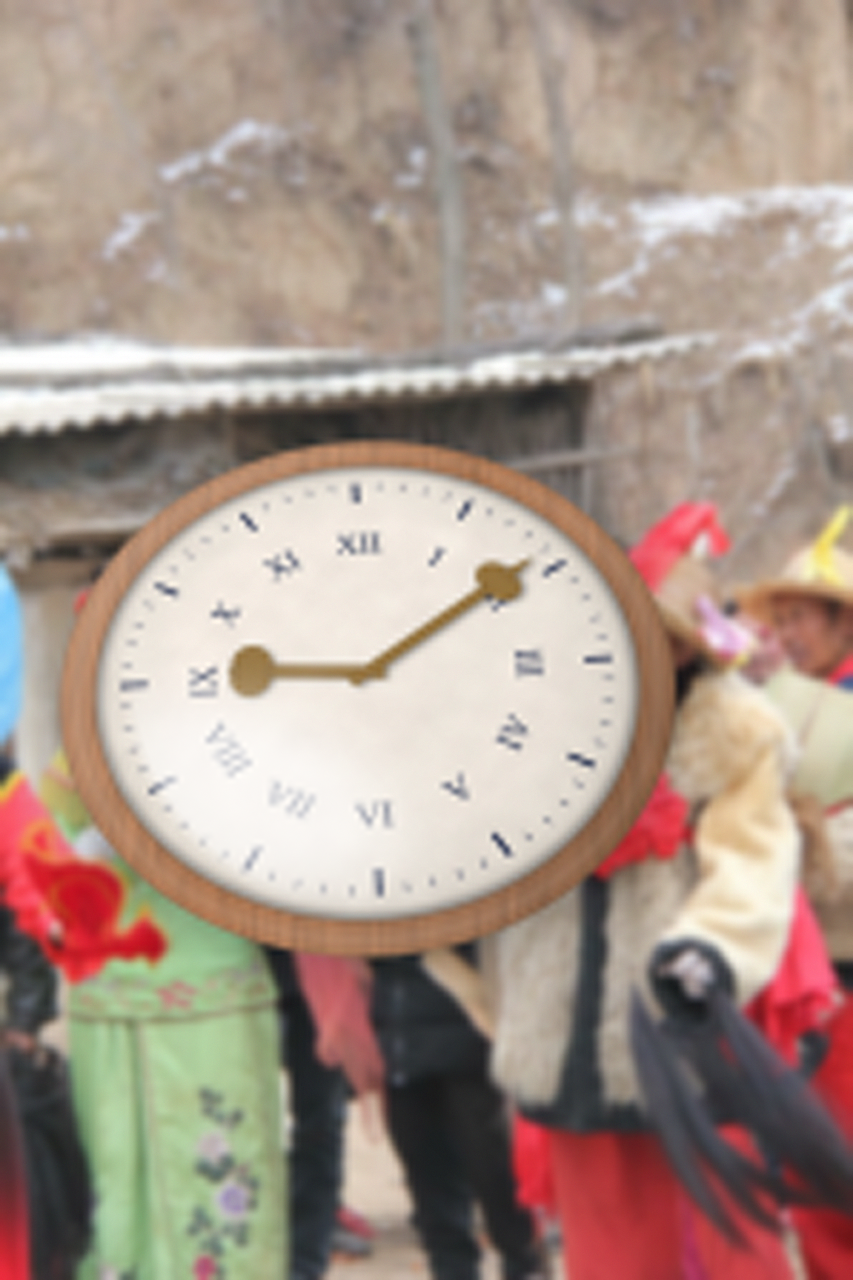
9:09
